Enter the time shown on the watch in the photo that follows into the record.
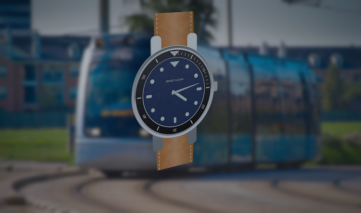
4:13
